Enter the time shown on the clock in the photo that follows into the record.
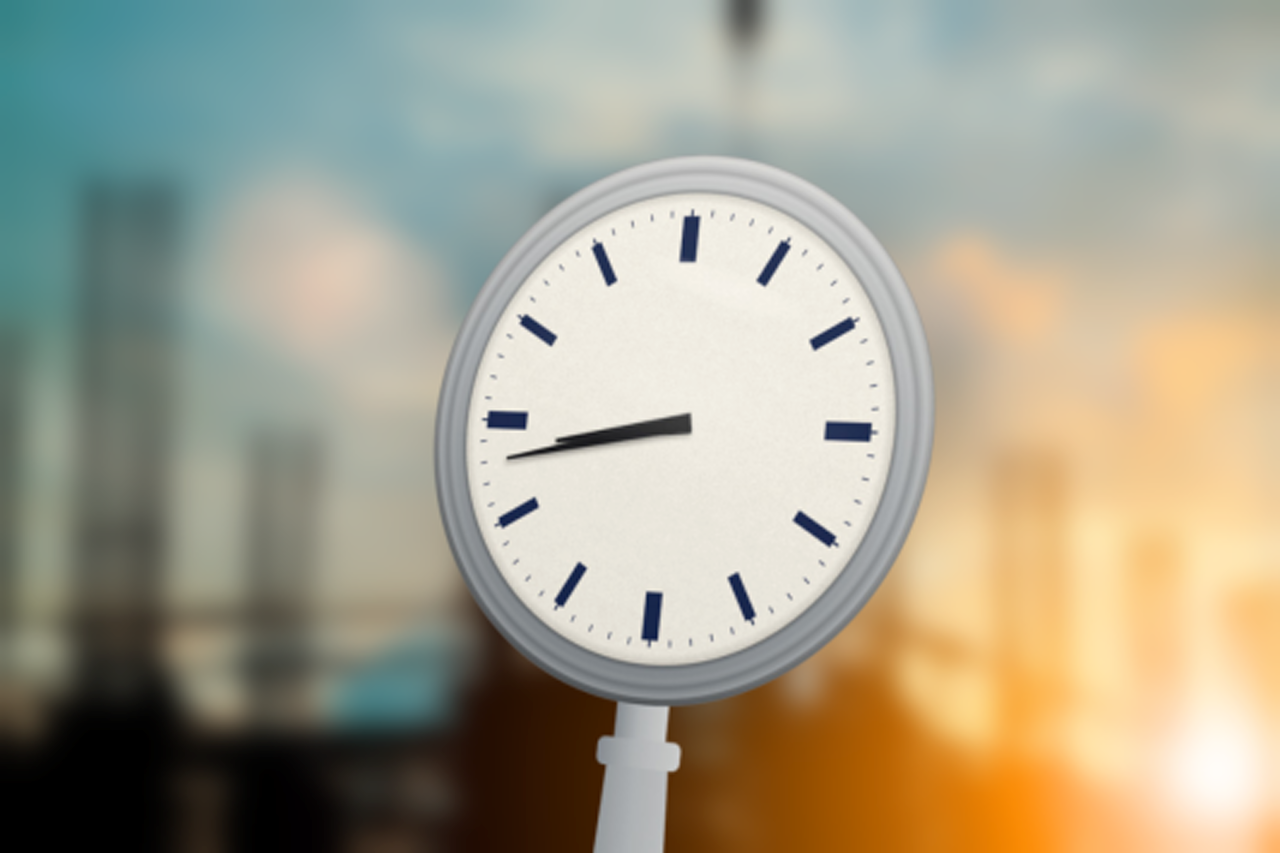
8:43
